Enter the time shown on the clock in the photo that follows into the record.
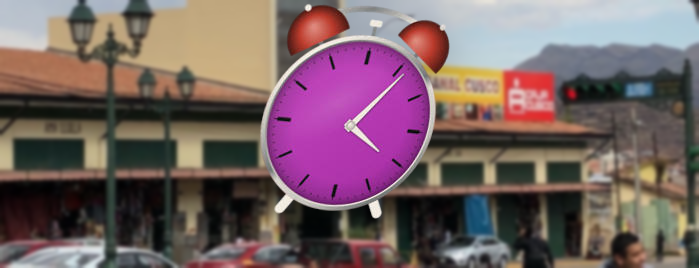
4:06
